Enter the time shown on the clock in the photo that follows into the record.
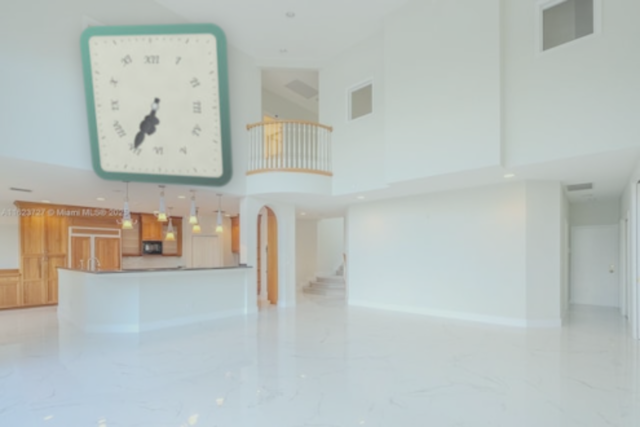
6:35
